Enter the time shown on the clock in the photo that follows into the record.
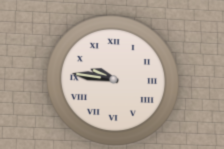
9:46
